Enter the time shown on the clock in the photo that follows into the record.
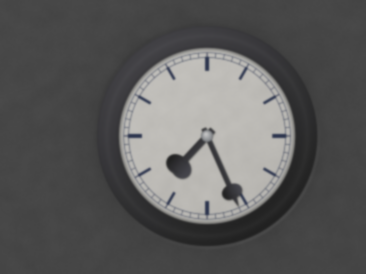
7:26
